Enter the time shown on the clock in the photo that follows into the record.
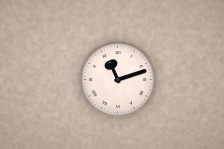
11:12
